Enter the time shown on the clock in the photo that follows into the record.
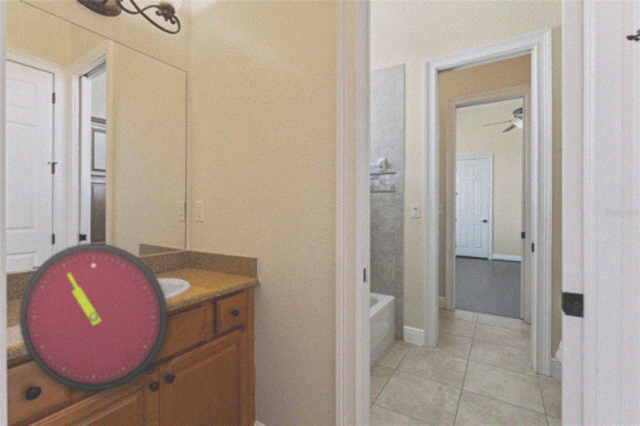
10:55
